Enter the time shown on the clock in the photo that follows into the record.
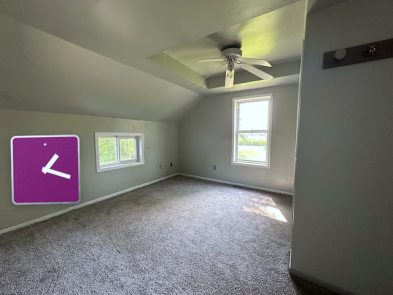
1:18
